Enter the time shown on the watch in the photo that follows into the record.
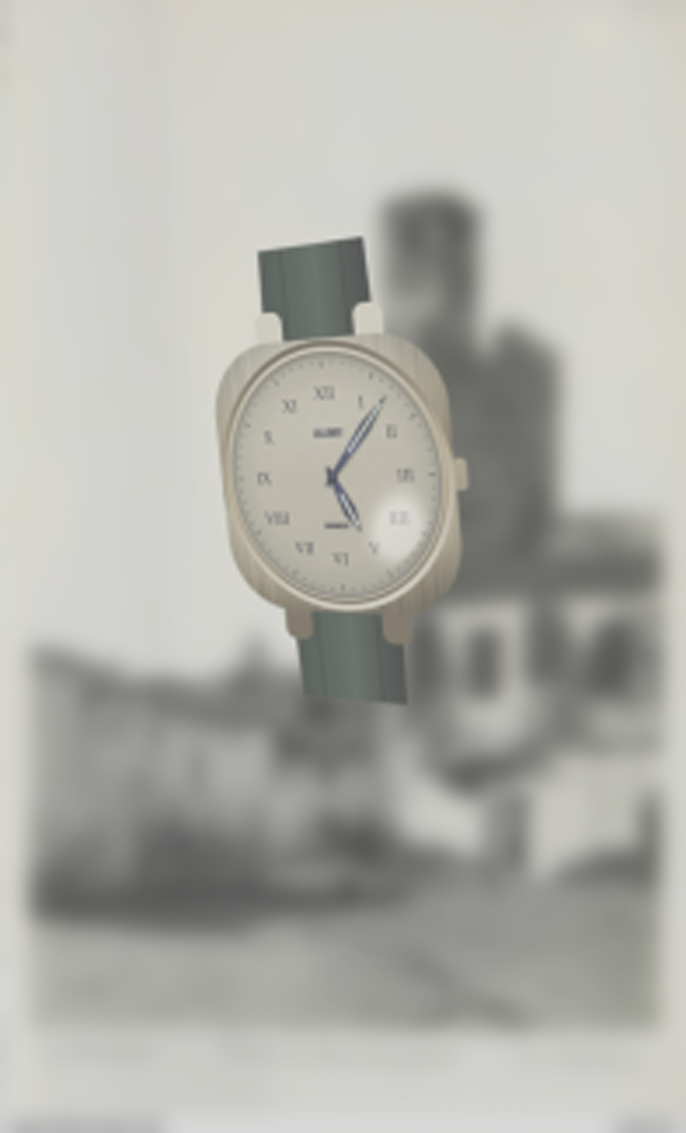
5:07
